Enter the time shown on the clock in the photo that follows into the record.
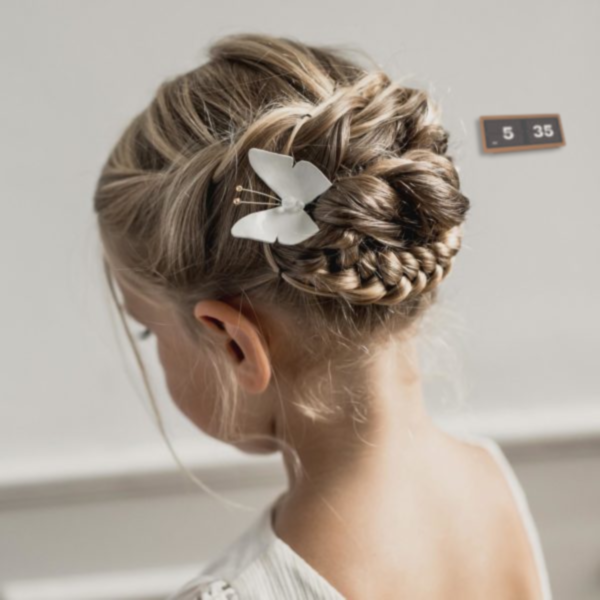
5:35
